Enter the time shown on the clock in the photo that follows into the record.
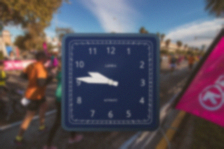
9:46
